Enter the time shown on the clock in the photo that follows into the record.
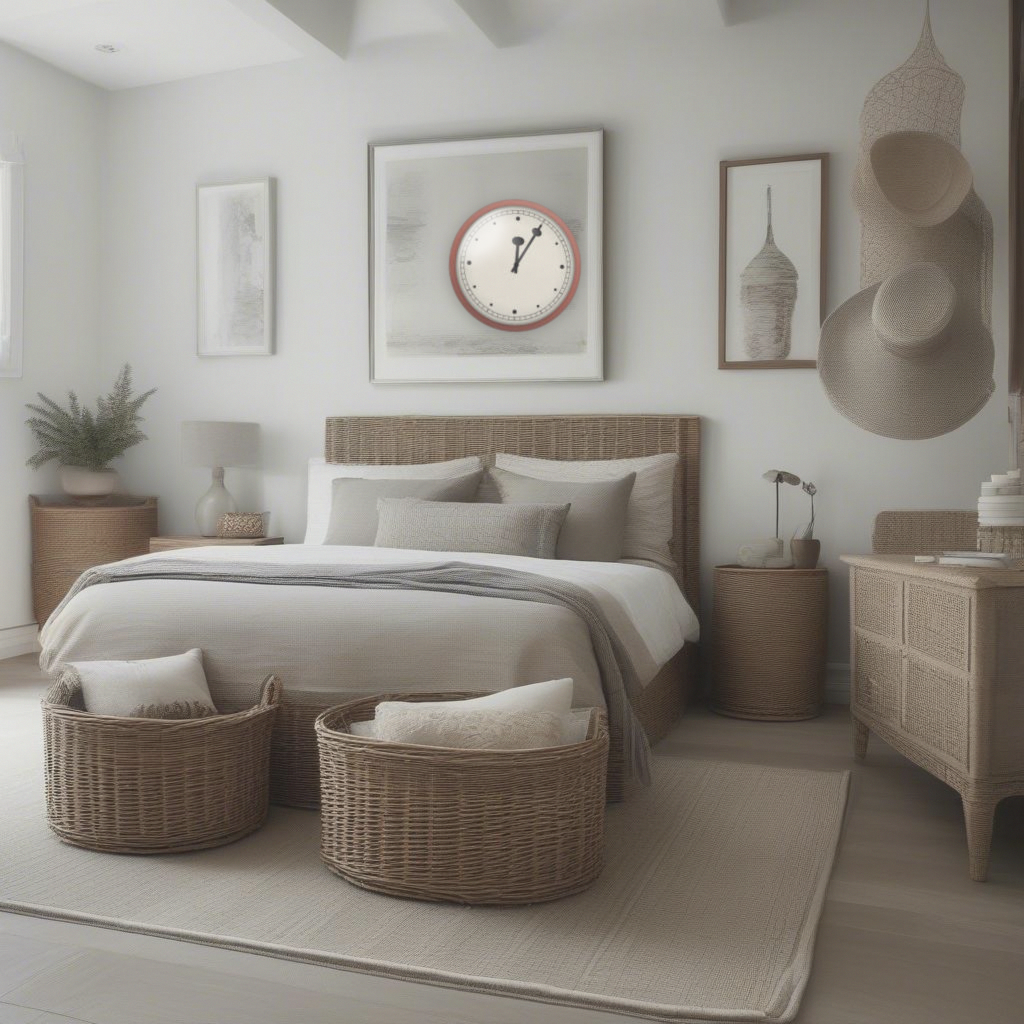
12:05
